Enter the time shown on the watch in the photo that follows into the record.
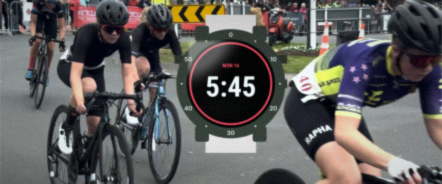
5:45
